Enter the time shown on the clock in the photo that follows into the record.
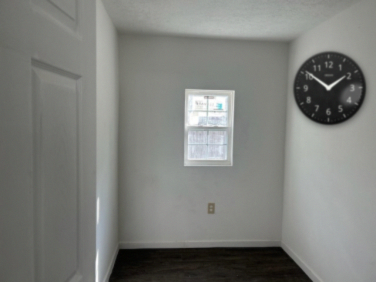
1:51
